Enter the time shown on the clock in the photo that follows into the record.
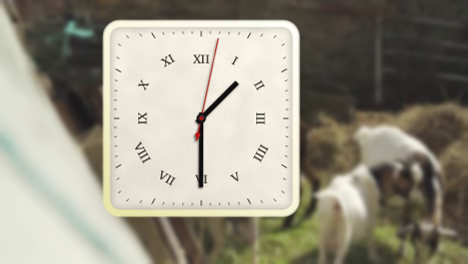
1:30:02
